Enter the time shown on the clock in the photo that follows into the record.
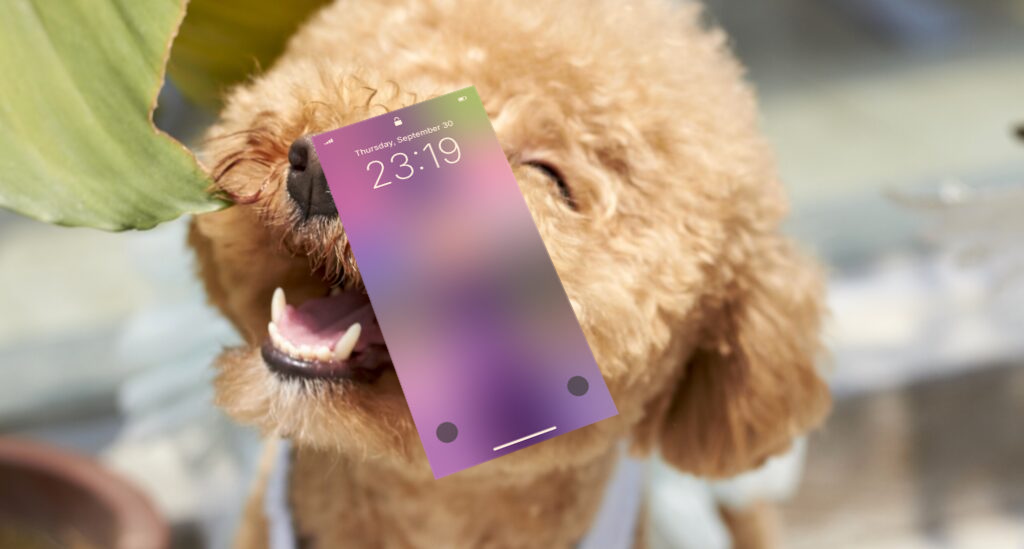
23:19
